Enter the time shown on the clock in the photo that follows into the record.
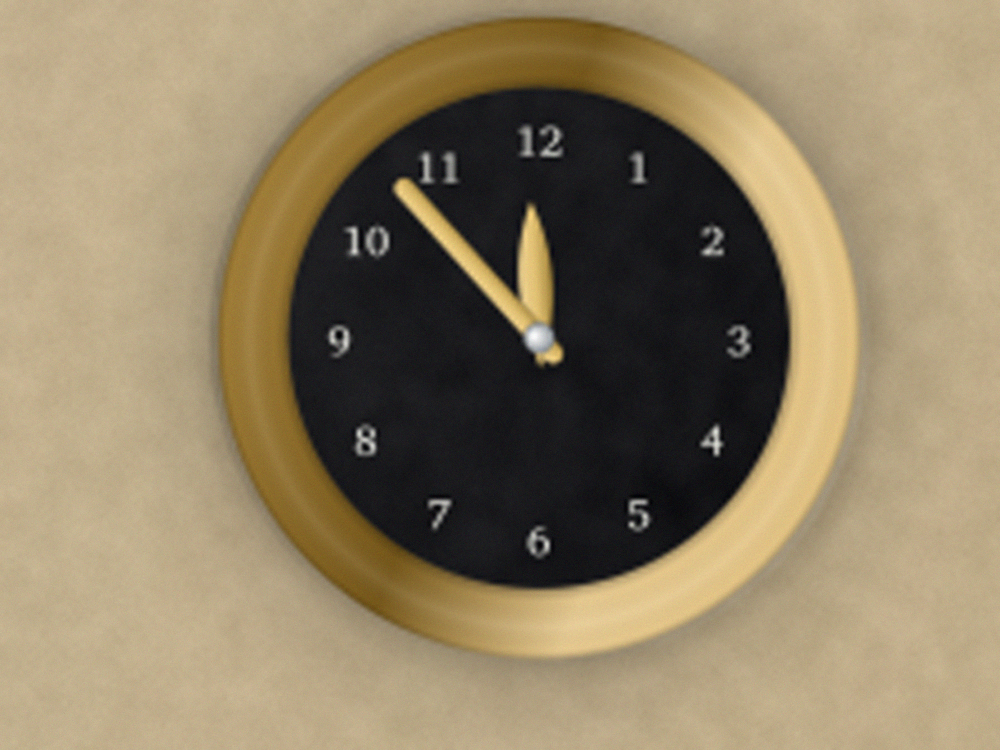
11:53
